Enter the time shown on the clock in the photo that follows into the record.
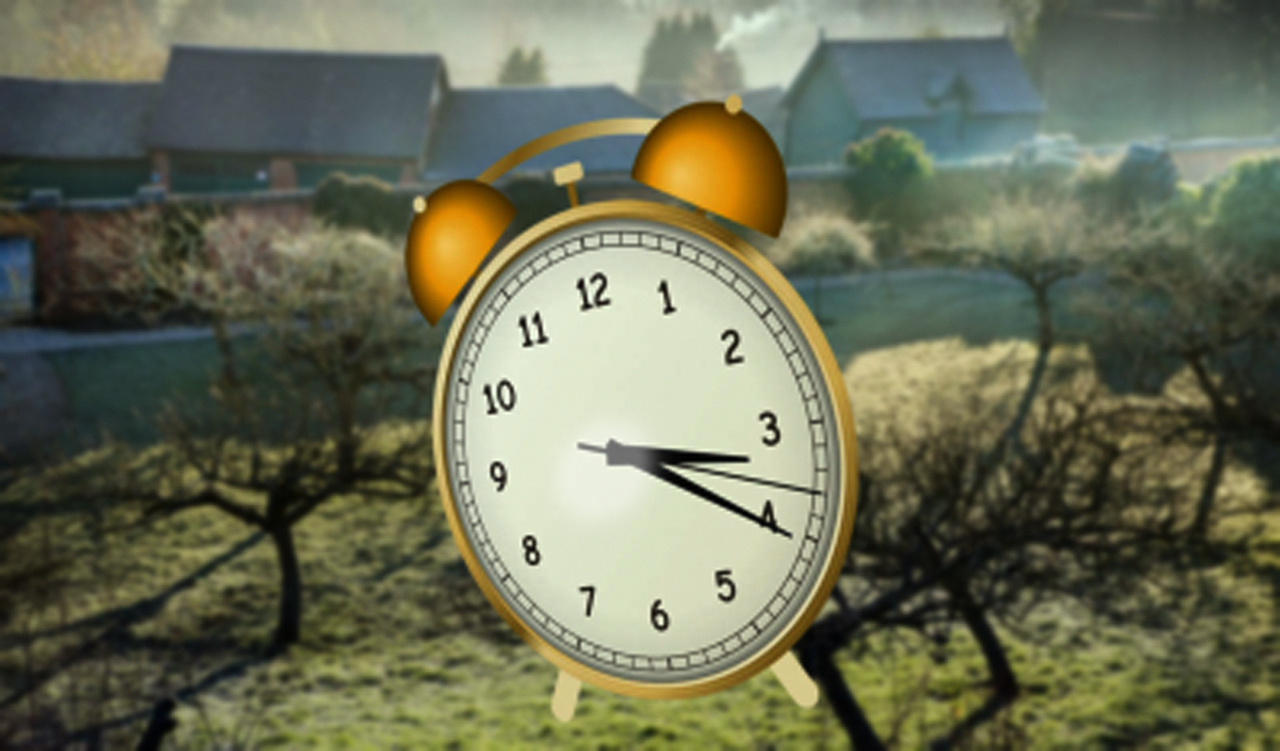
3:20:18
